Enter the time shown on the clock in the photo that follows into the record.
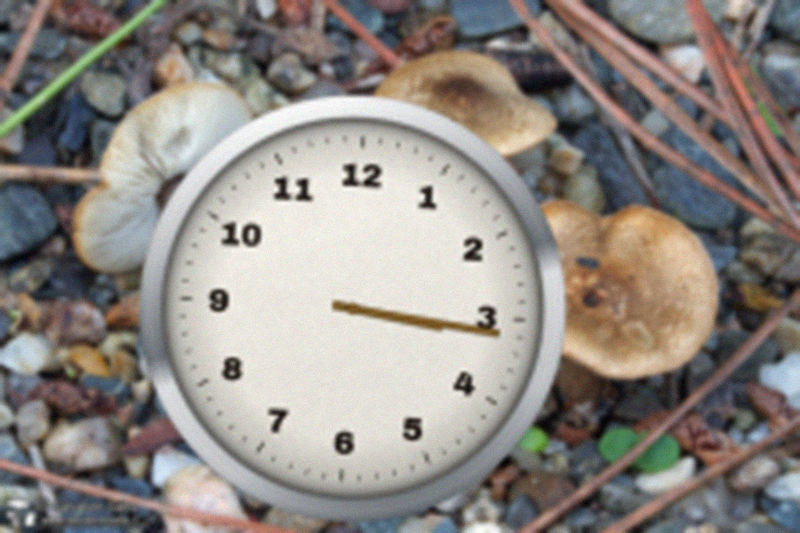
3:16
